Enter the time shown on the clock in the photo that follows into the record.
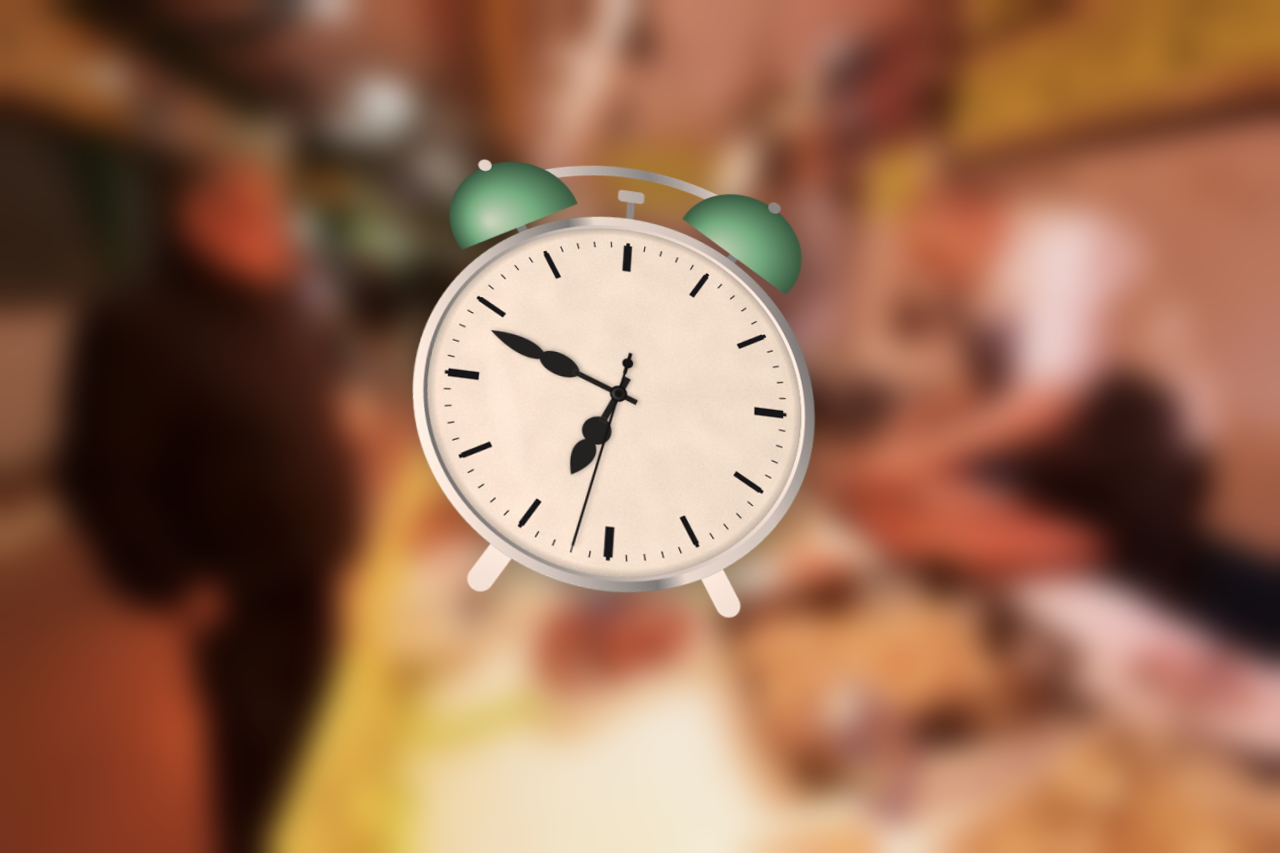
6:48:32
